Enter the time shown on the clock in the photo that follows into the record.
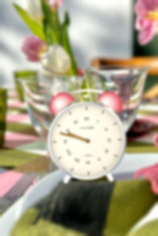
9:48
